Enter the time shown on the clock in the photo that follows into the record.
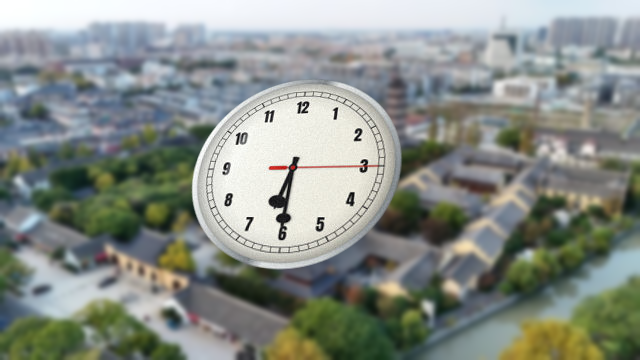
6:30:15
